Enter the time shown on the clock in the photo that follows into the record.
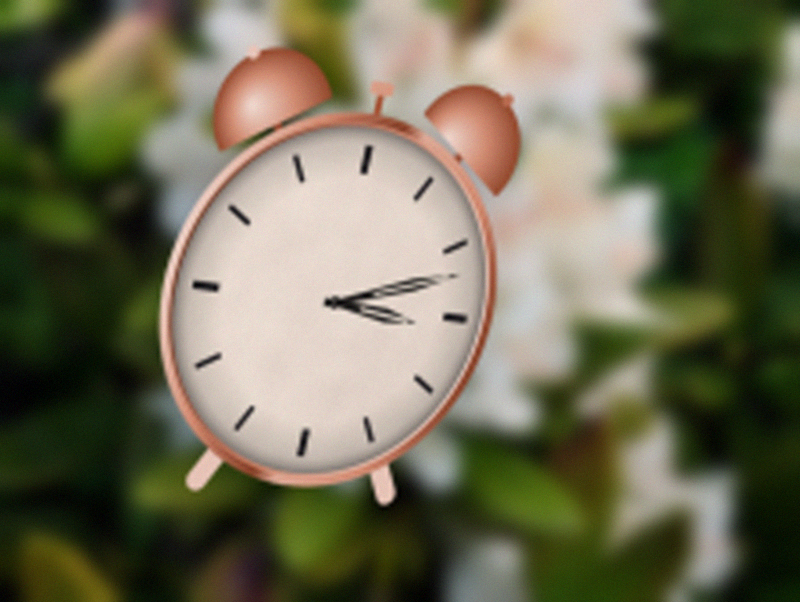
3:12
